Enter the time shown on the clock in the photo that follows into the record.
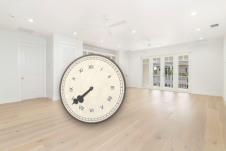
7:39
